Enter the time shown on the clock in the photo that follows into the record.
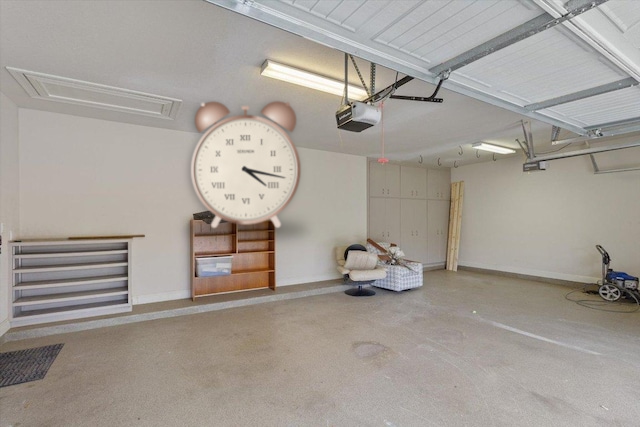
4:17
